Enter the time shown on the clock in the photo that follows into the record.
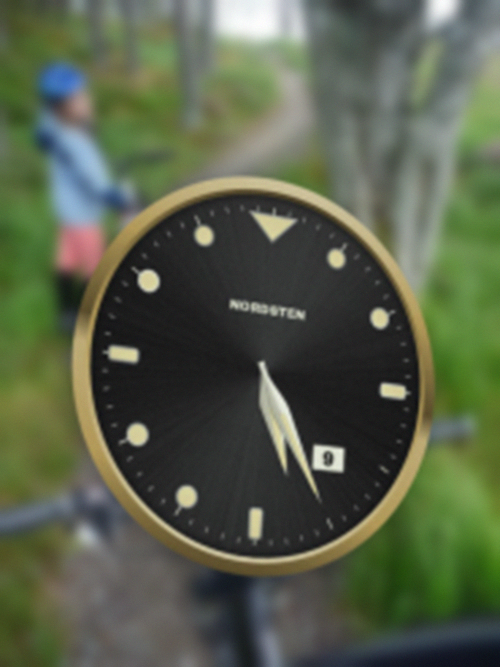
5:25
